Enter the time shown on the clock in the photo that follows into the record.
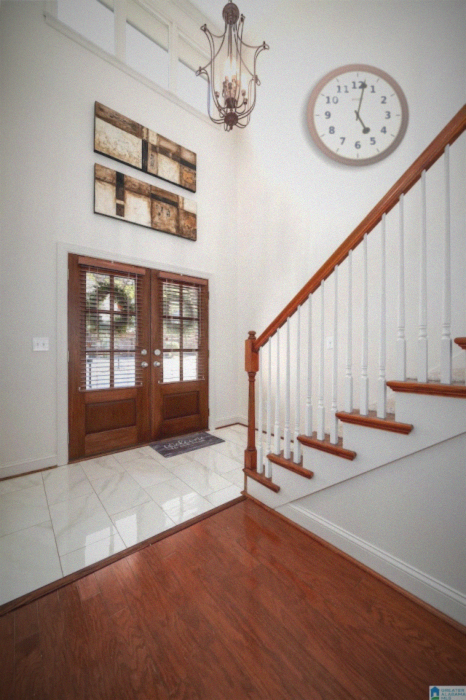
5:02
